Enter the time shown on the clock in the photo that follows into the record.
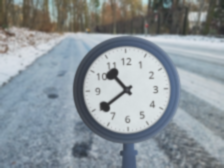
10:39
